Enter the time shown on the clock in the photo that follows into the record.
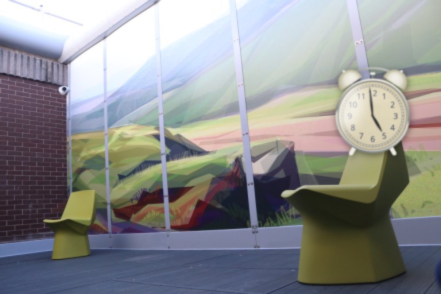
4:59
